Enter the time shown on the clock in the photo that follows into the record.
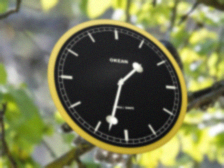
1:33
